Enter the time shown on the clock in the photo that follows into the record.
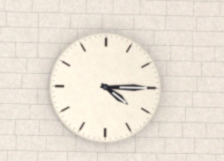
4:15
